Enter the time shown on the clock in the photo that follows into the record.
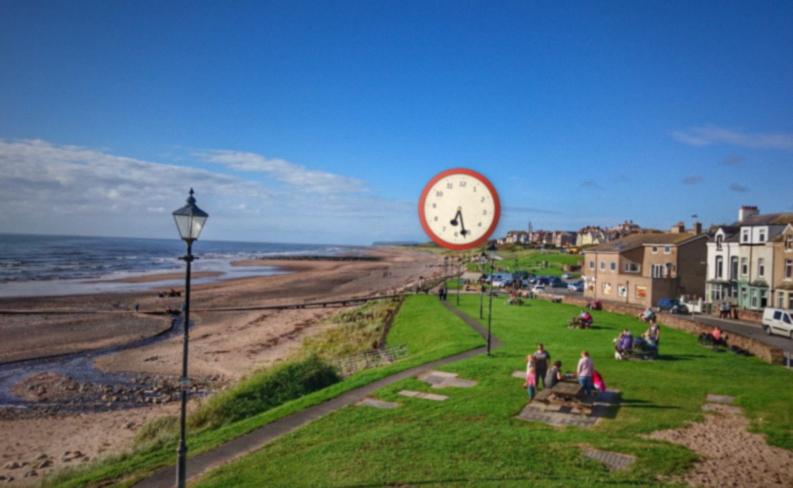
6:27
